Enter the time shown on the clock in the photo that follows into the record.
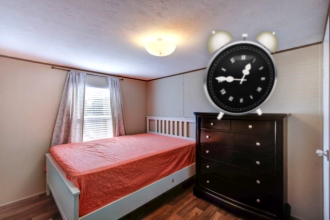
12:46
